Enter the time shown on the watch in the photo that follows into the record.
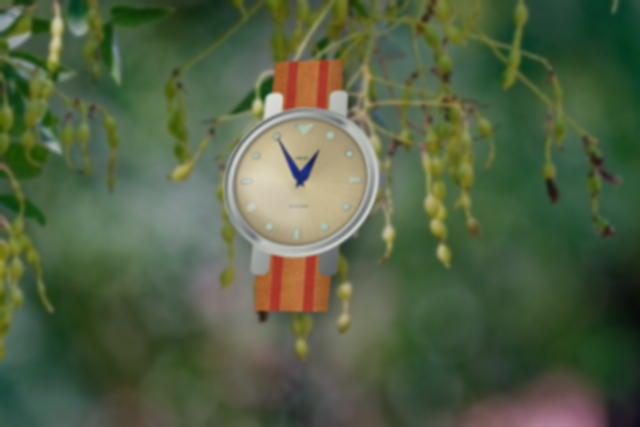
12:55
